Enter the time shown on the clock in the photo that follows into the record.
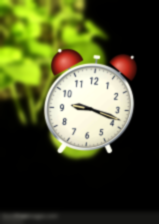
9:18
